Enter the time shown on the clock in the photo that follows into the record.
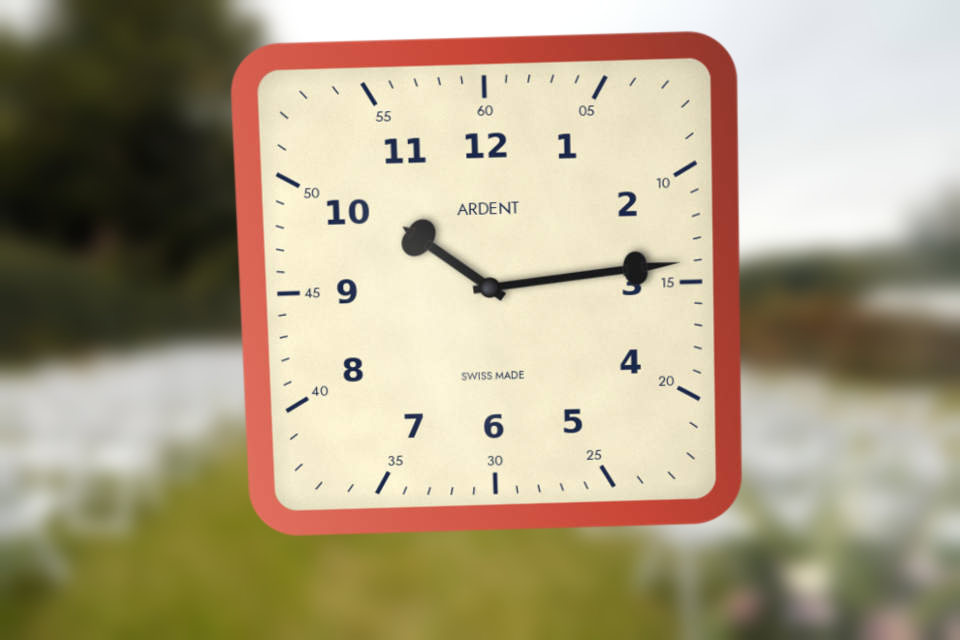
10:14
